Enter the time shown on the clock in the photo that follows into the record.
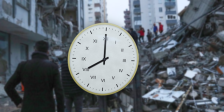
8:00
